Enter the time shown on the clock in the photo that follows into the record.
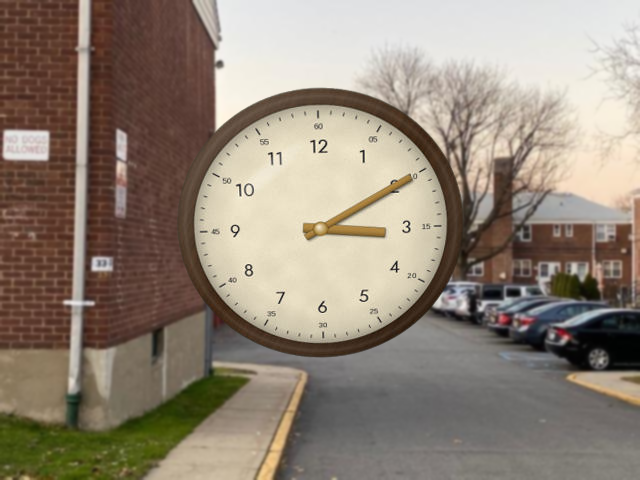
3:10
